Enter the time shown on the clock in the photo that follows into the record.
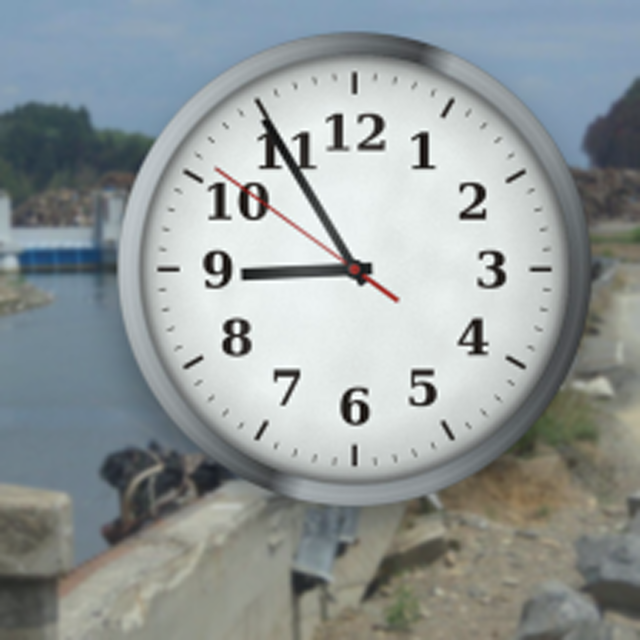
8:54:51
